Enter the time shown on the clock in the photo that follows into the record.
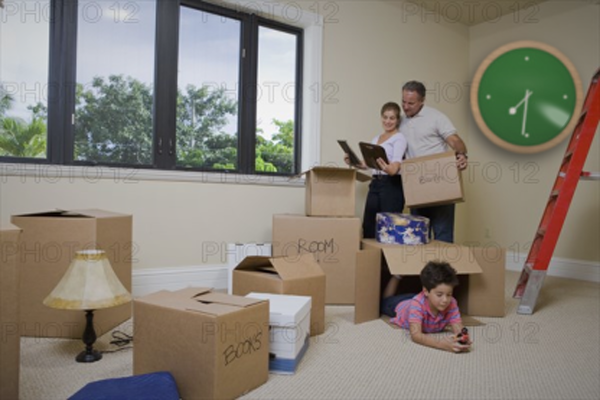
7:31
